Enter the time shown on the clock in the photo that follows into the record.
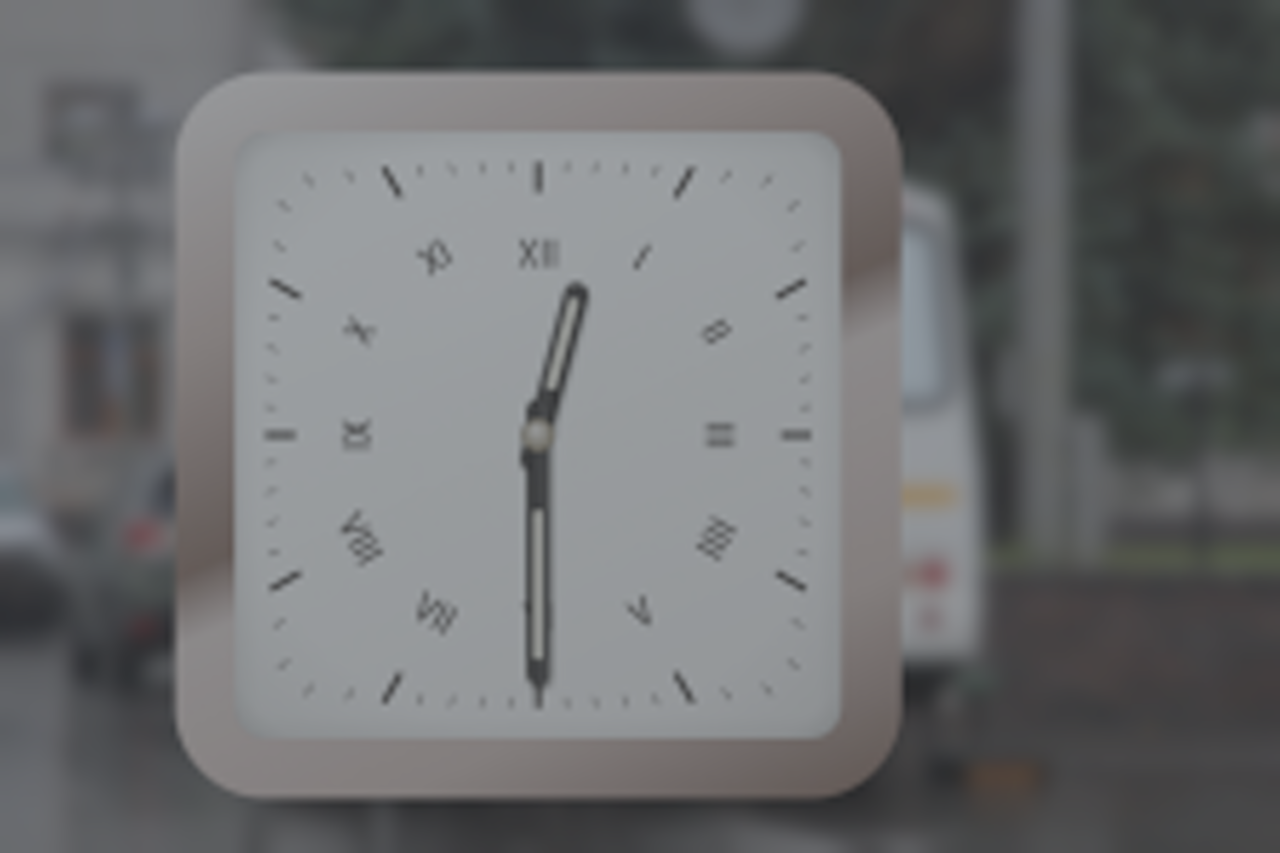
12:30
